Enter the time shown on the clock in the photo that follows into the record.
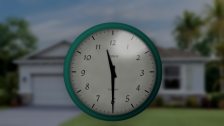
11:30
